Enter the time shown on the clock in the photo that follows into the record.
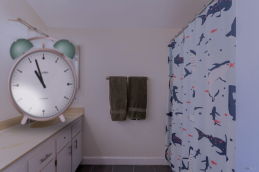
10:57
